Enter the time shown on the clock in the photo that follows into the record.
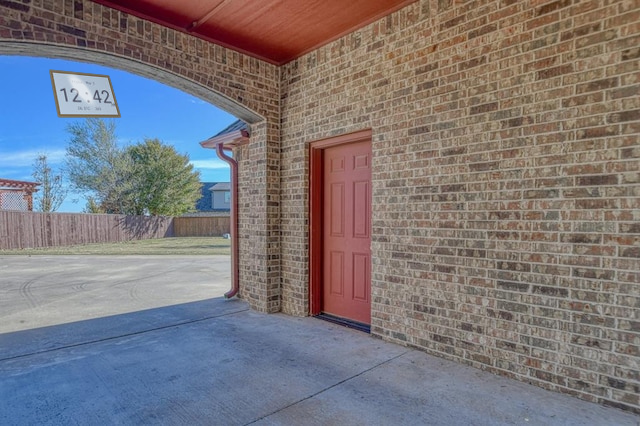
12:42
